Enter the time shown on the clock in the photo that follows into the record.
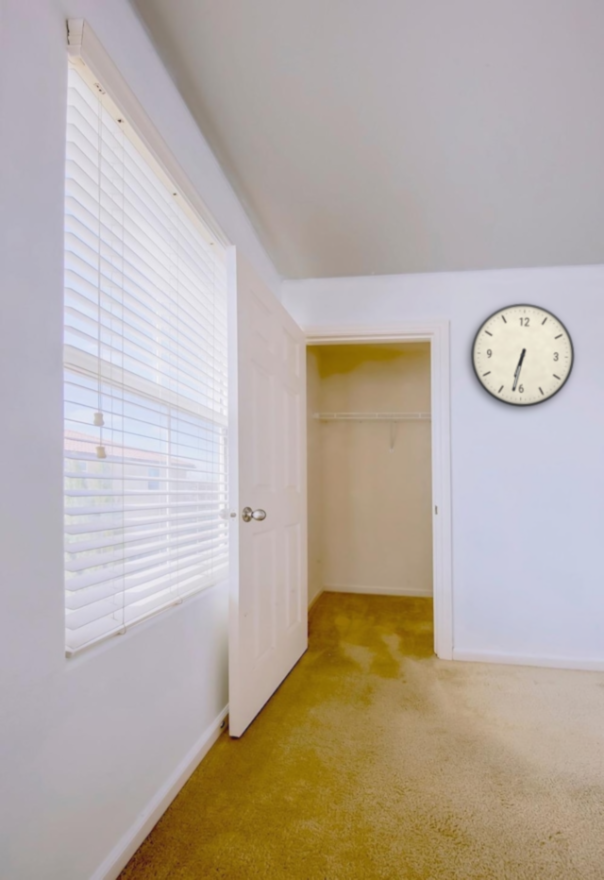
6:32
